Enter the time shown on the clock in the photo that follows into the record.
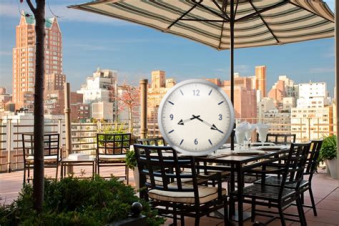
8:20
